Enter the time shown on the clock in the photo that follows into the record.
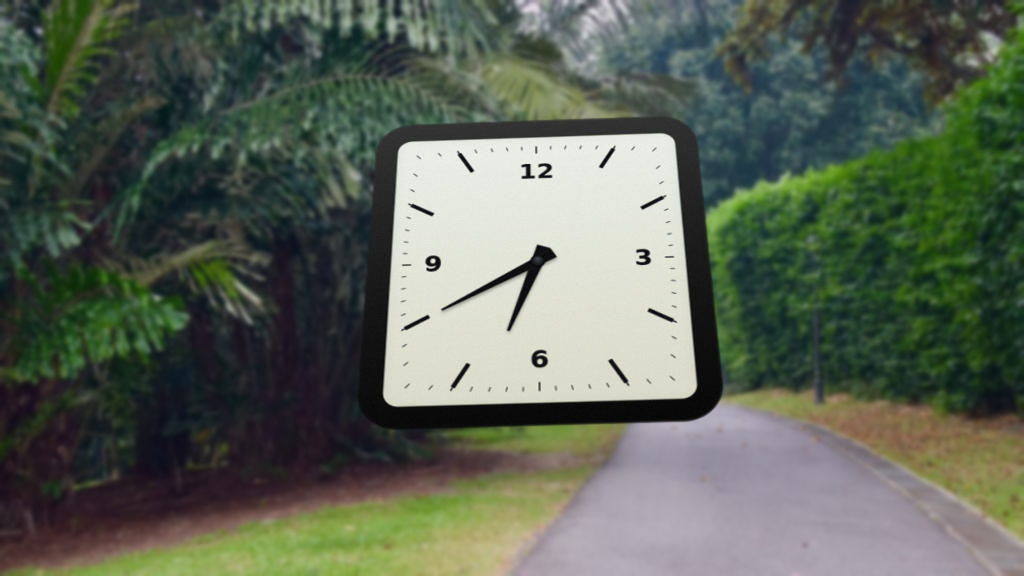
6:40
